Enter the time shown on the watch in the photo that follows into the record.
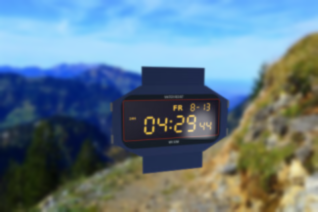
4:29:44
